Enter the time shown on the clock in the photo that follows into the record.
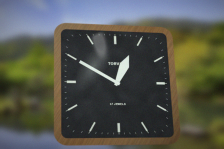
12:50
